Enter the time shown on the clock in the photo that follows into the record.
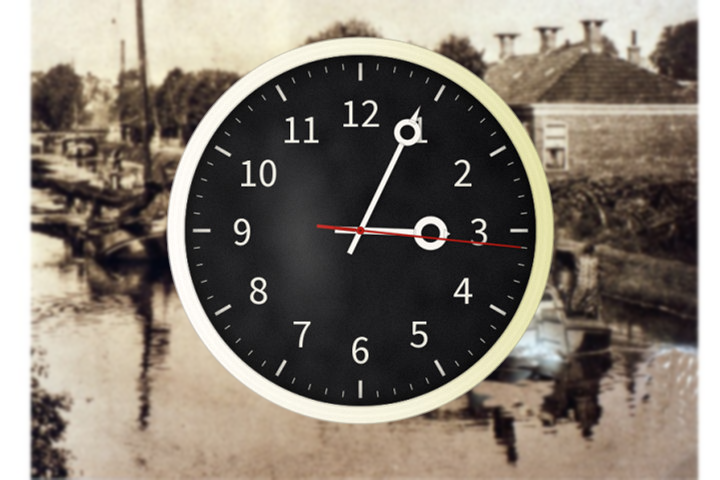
3:04:16
